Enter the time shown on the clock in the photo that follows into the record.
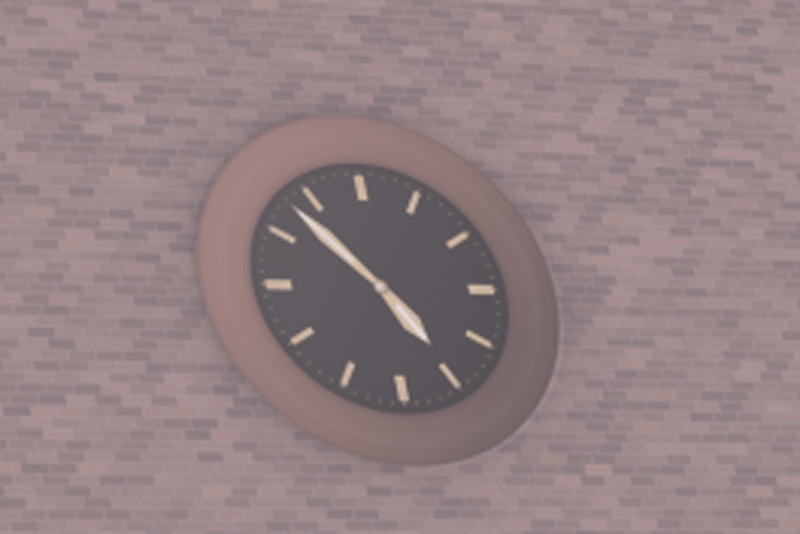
4:53
